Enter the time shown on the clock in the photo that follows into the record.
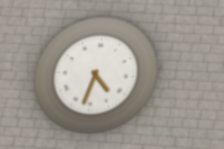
4:32
